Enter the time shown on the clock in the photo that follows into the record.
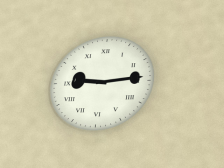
9:14
